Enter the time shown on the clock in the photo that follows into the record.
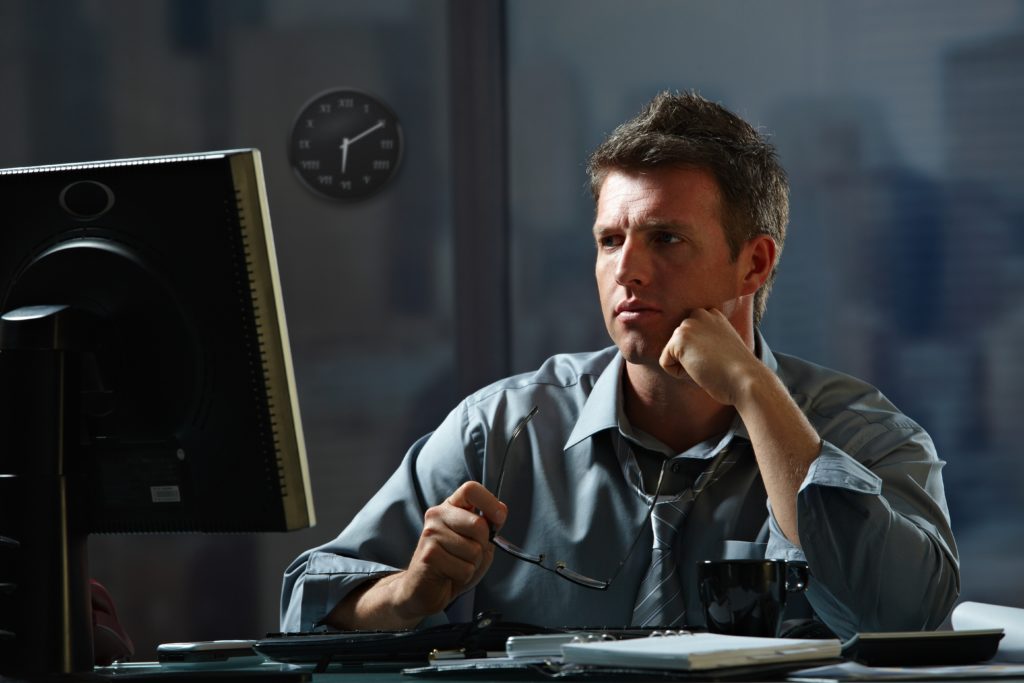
6:10
